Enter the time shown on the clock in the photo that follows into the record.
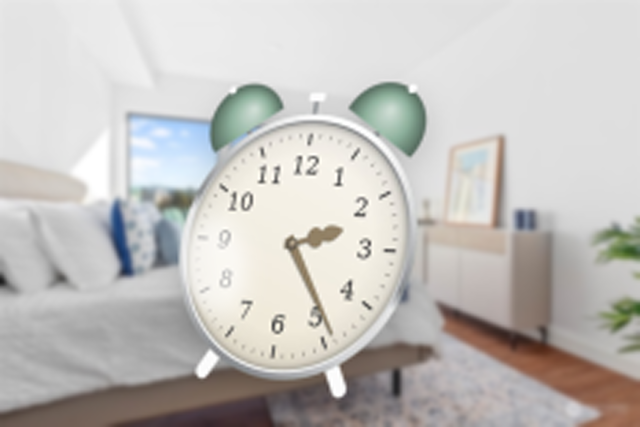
2:24
